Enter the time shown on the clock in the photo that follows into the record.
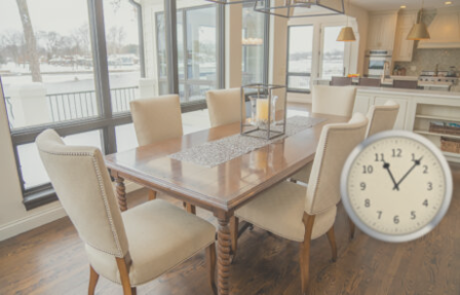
11:07
